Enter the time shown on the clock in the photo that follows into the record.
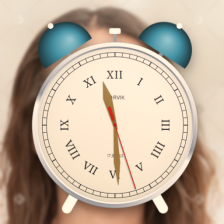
11:29:27
